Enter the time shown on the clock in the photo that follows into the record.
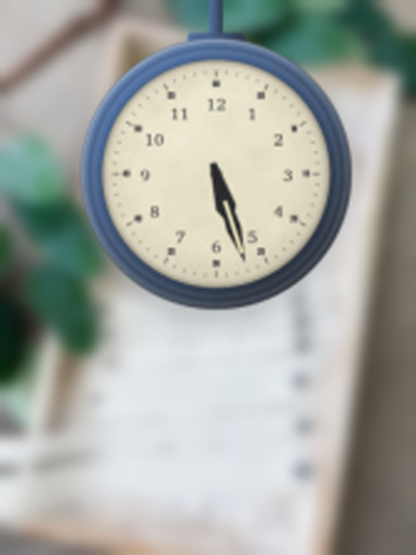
5:27
